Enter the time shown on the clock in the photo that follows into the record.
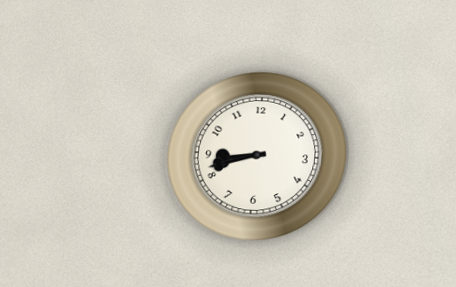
8:42
